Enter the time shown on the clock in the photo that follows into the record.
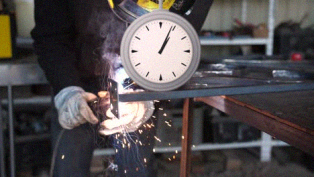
1:04
